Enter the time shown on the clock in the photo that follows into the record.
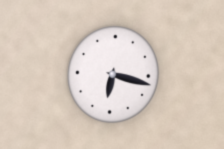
6:17
